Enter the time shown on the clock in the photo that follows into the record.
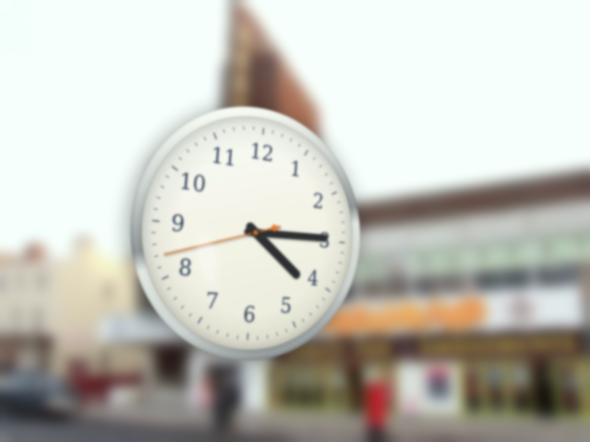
4:14:42
